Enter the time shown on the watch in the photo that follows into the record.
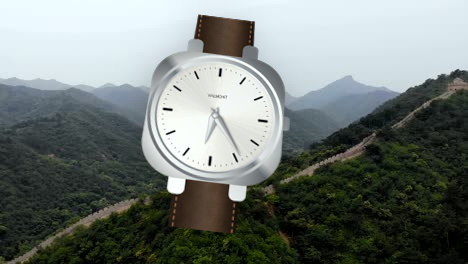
6:24
